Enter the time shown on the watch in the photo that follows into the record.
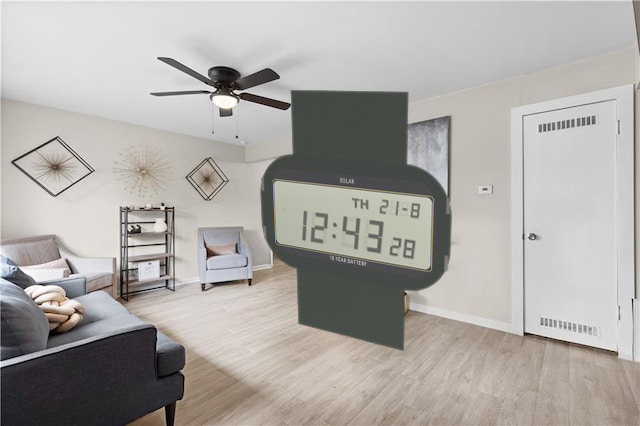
12:43:28
